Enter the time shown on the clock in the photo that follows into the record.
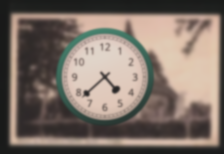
4:38
